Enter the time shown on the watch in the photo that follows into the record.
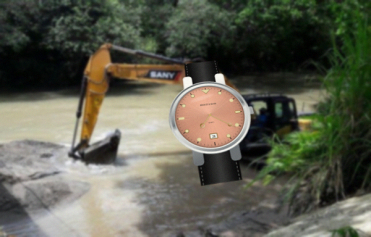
7:21
